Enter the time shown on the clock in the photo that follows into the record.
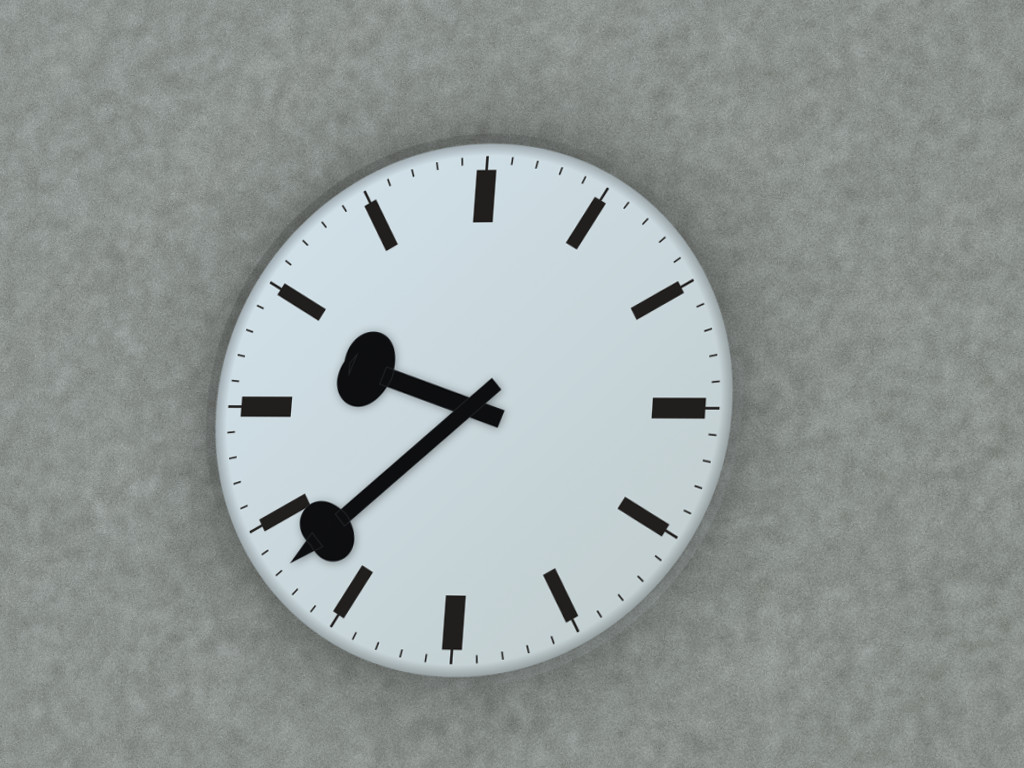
9:38
